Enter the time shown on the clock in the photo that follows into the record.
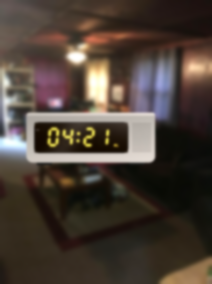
4:21
